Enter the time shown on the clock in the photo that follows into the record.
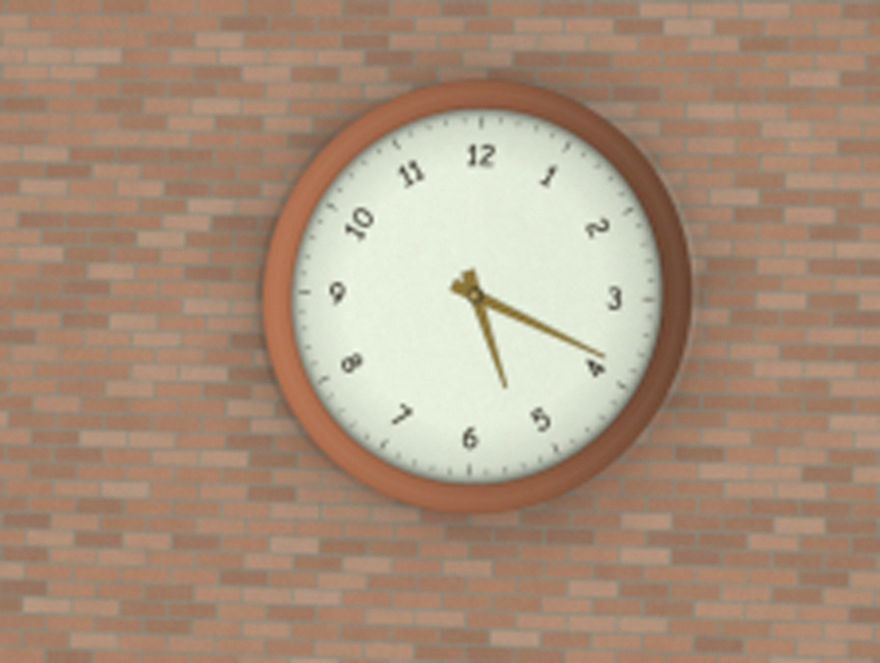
5:19
